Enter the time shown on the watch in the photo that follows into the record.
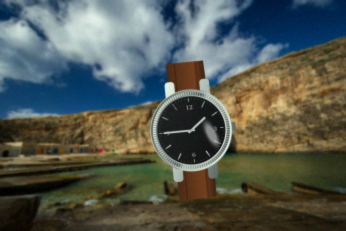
1:45
